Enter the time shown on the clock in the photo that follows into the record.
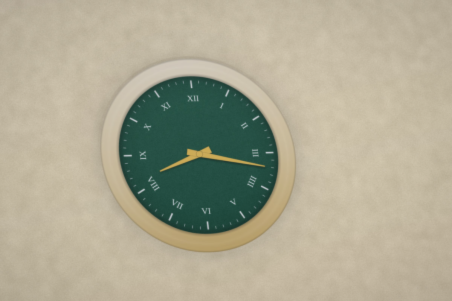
8:17
